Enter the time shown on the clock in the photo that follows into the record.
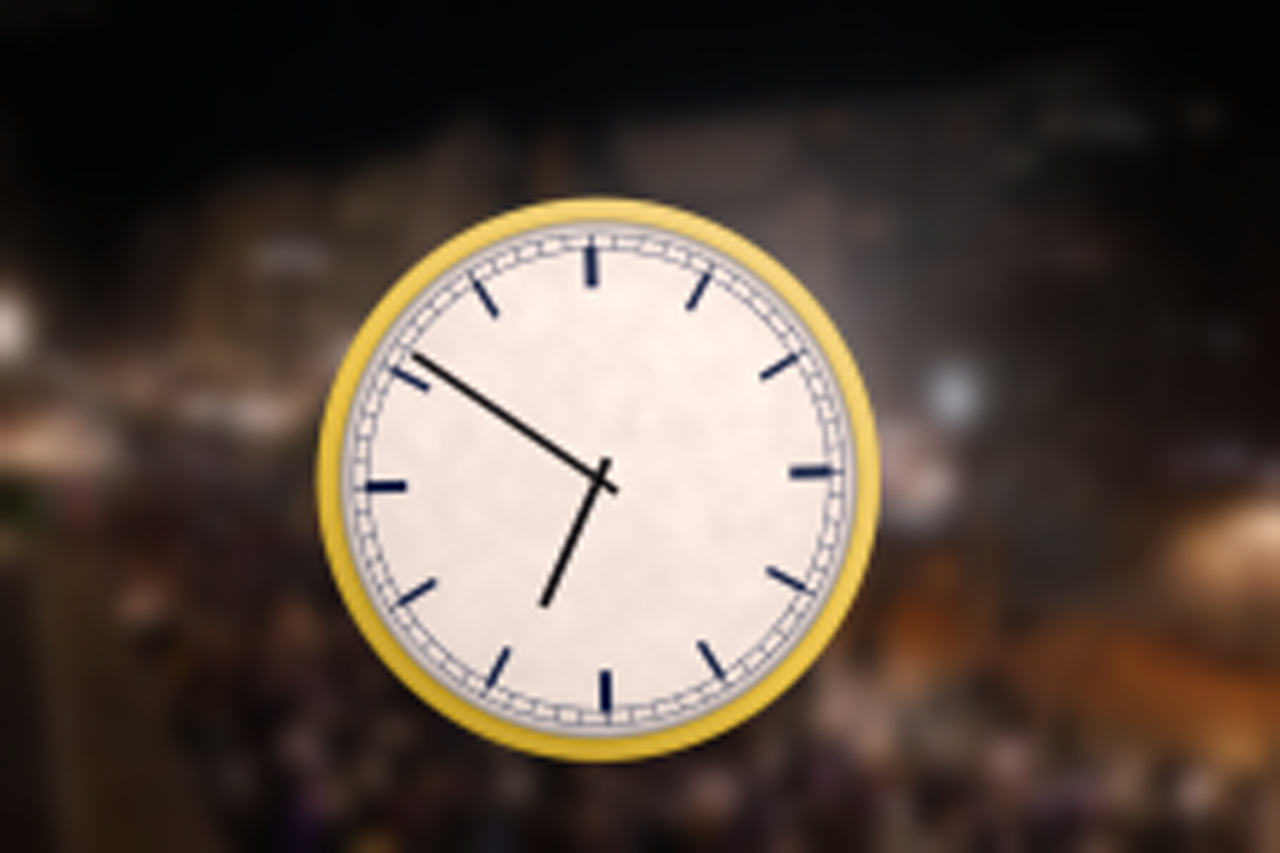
6:51
